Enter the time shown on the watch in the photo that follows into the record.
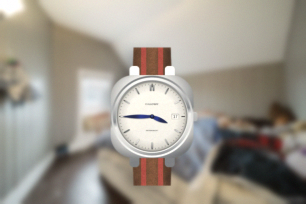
3:45
